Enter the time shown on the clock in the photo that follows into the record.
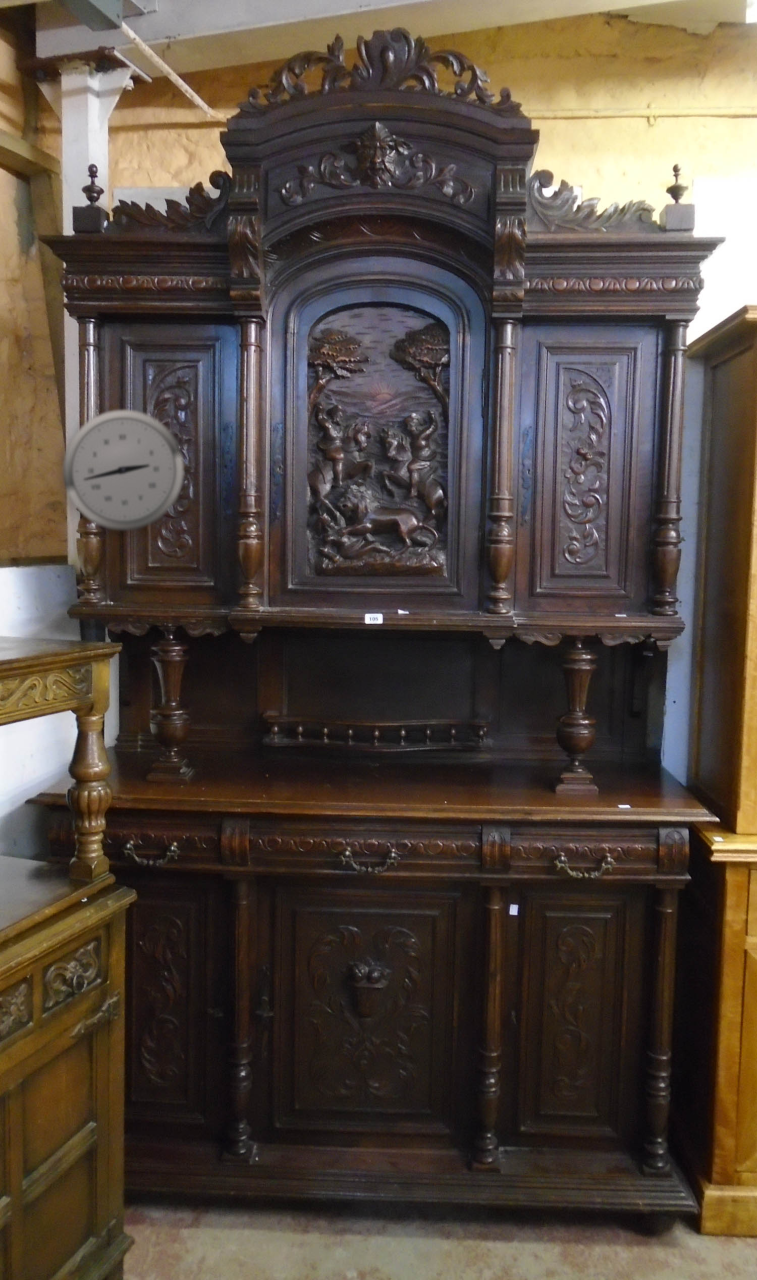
2:43
